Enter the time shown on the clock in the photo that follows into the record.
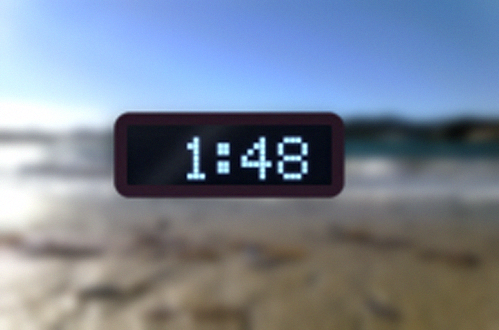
1:48
